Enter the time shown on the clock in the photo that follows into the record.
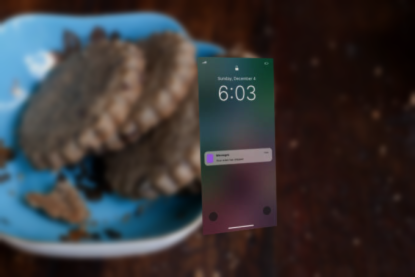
6:03
